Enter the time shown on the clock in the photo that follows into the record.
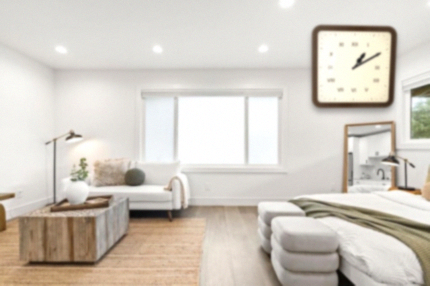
1:10
